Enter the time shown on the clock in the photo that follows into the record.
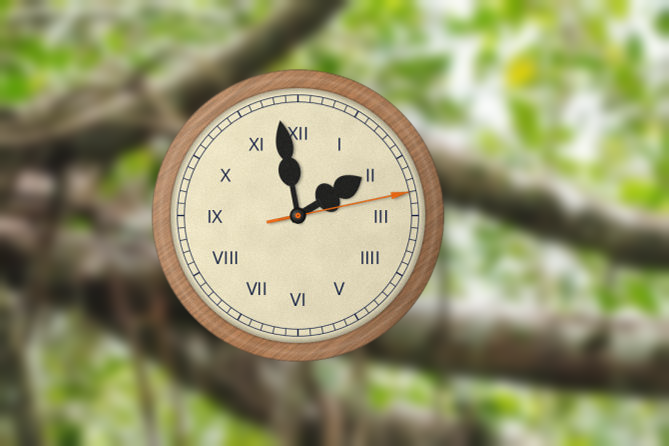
1:58:13
